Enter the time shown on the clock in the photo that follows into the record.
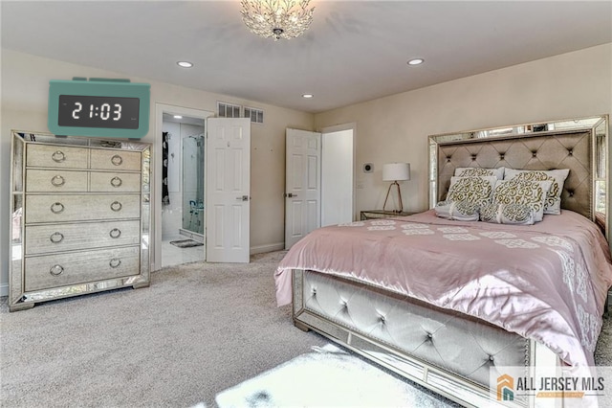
21:03
